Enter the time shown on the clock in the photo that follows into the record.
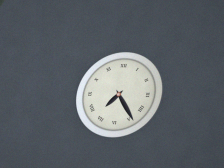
7:24
